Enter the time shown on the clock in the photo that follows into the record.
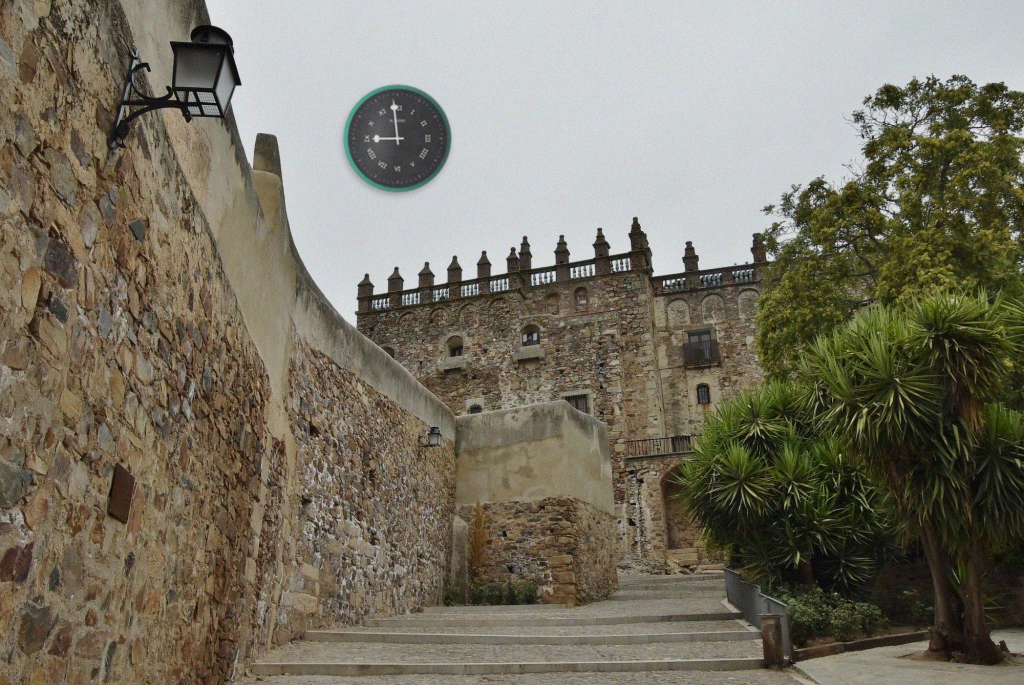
8:59
